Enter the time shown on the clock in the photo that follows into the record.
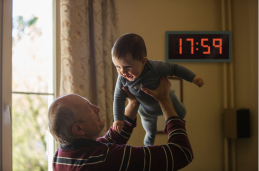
17:59
